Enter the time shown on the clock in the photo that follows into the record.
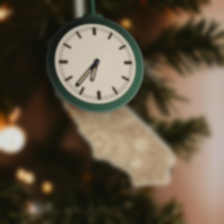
6:37
